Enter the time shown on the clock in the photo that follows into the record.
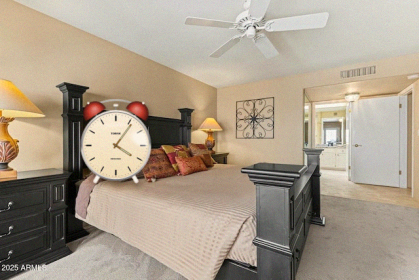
4:06
